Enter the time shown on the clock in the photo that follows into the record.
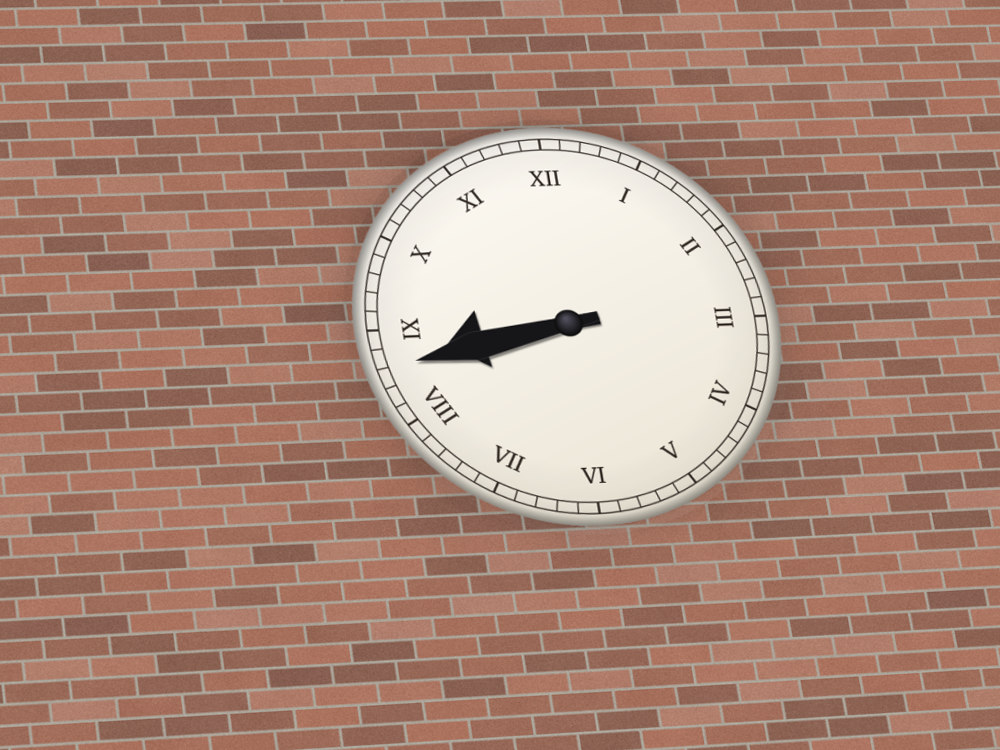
8:43
